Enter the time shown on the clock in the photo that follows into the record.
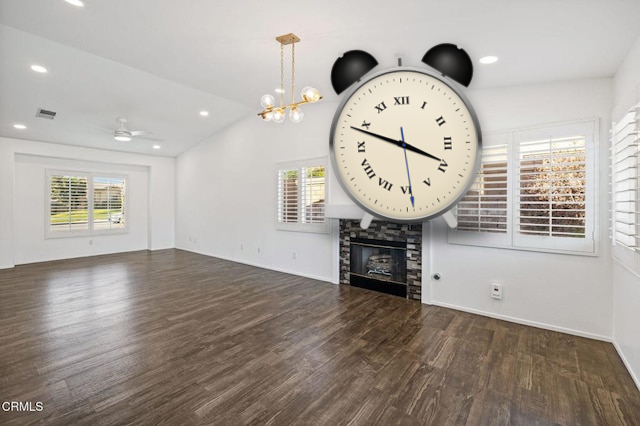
3:48:29
